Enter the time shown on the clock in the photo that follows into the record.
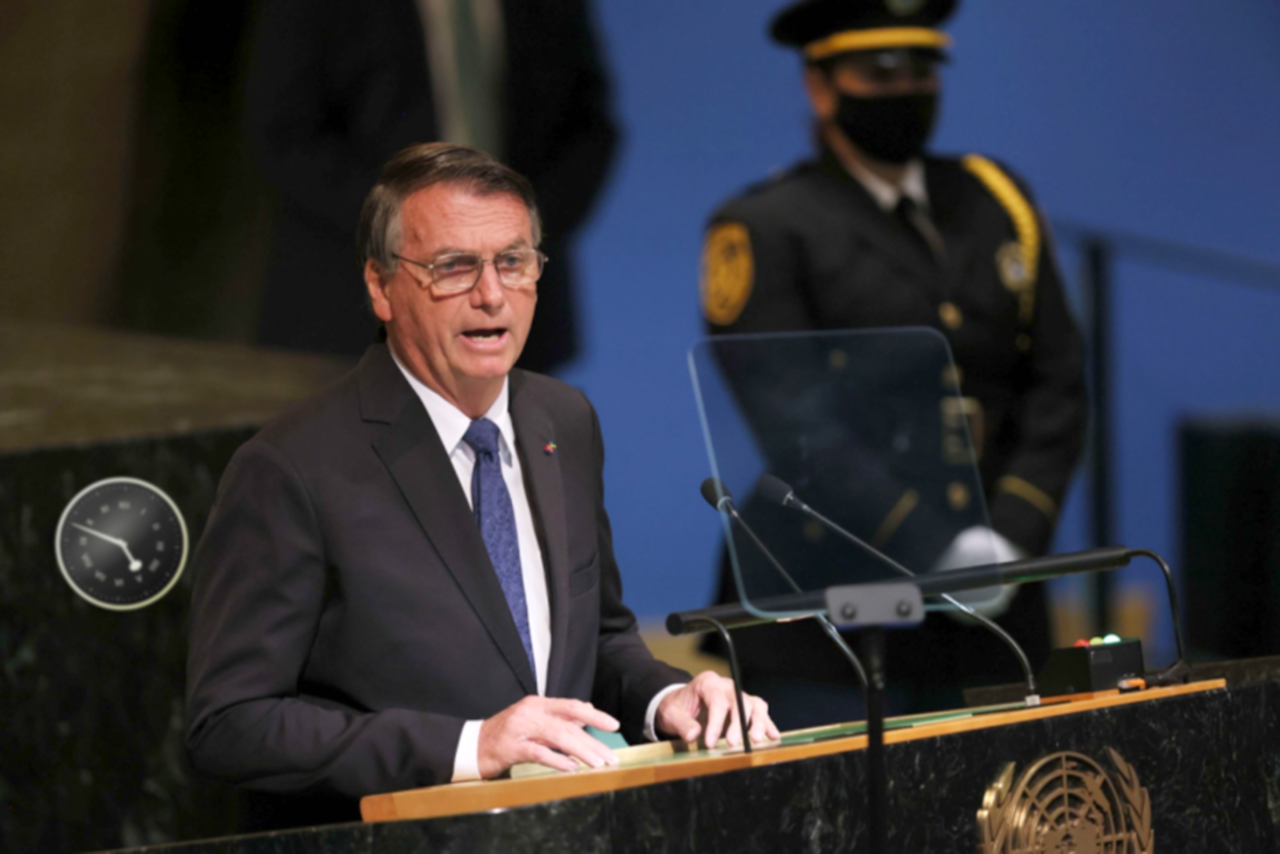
4:48
